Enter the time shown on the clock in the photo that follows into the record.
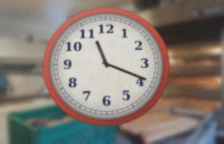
11:19
